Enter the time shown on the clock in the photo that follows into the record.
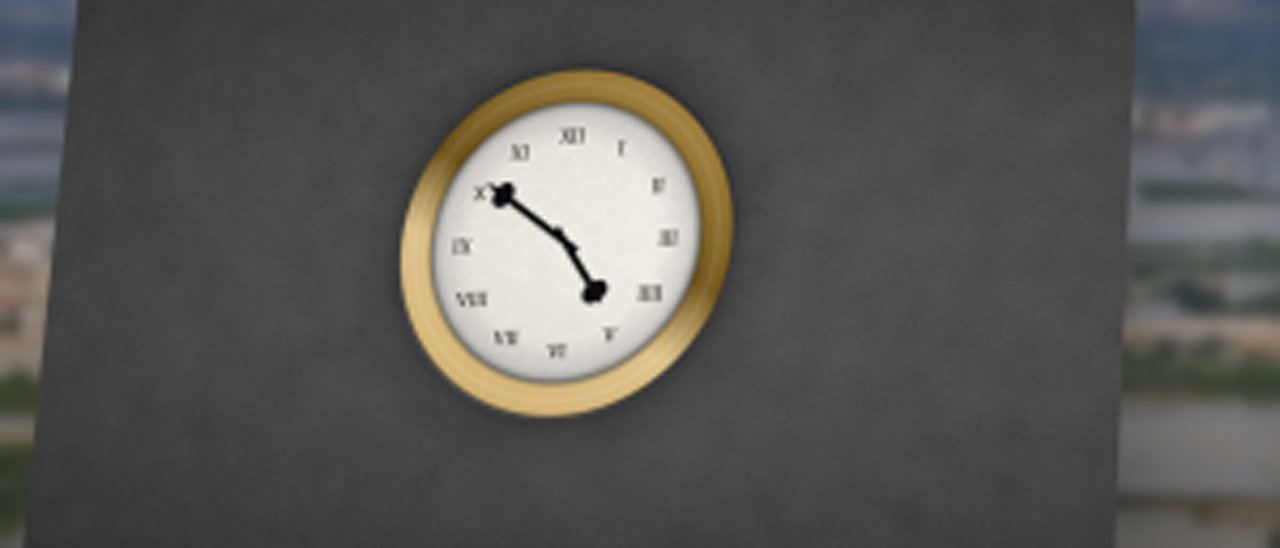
4:51
